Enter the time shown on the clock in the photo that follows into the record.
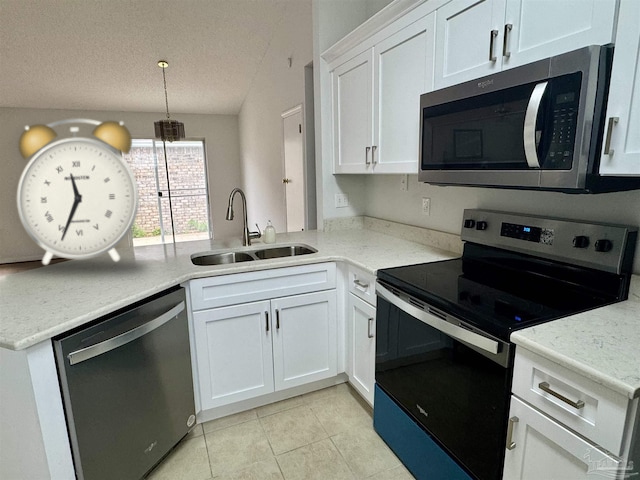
11:34
